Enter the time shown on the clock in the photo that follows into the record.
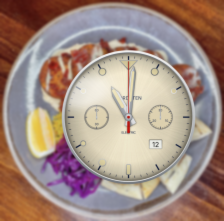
11:01
